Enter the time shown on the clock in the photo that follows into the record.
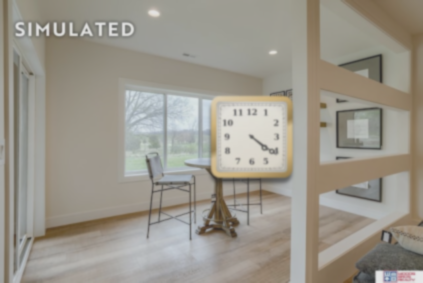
4:21
